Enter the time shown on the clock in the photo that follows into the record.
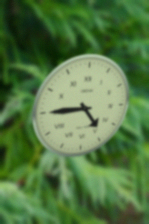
4:45
